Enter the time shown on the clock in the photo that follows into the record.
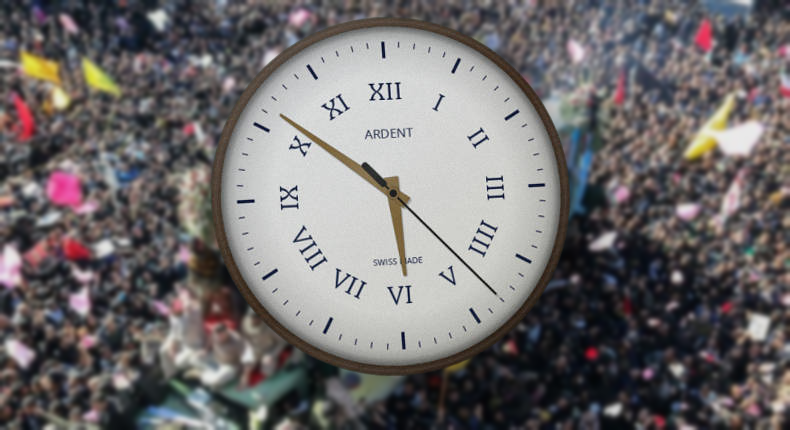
5:51:23
